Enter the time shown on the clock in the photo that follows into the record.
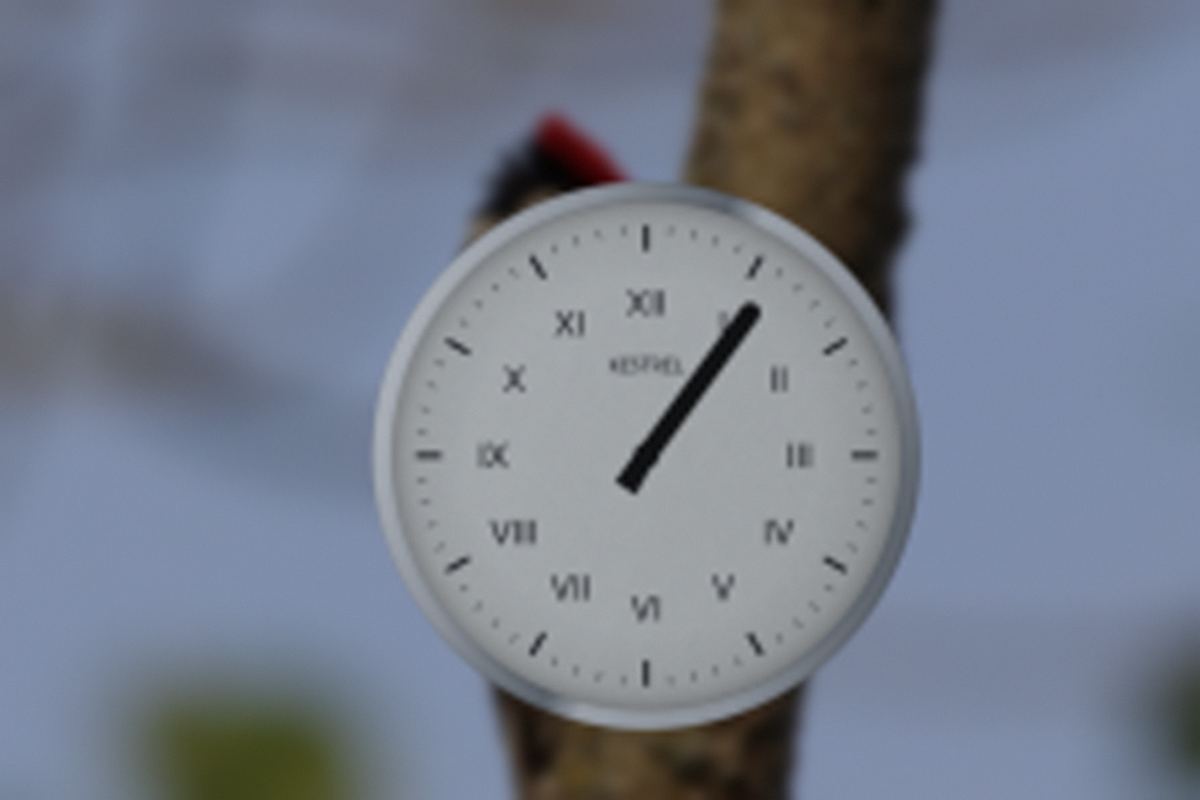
1:06
